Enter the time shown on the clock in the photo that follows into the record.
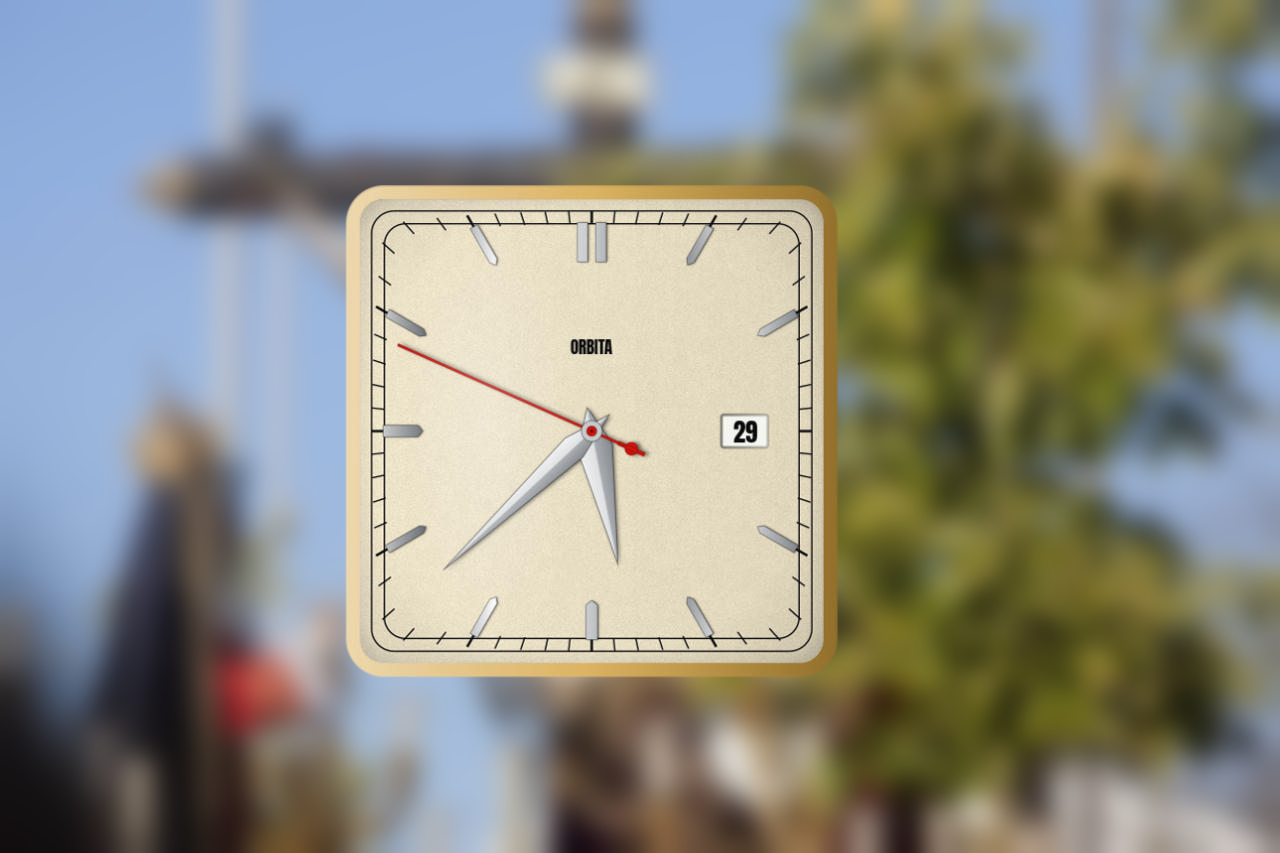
5:37:49
